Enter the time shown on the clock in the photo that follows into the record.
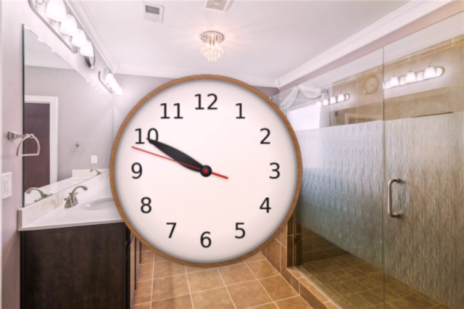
9:49:48
